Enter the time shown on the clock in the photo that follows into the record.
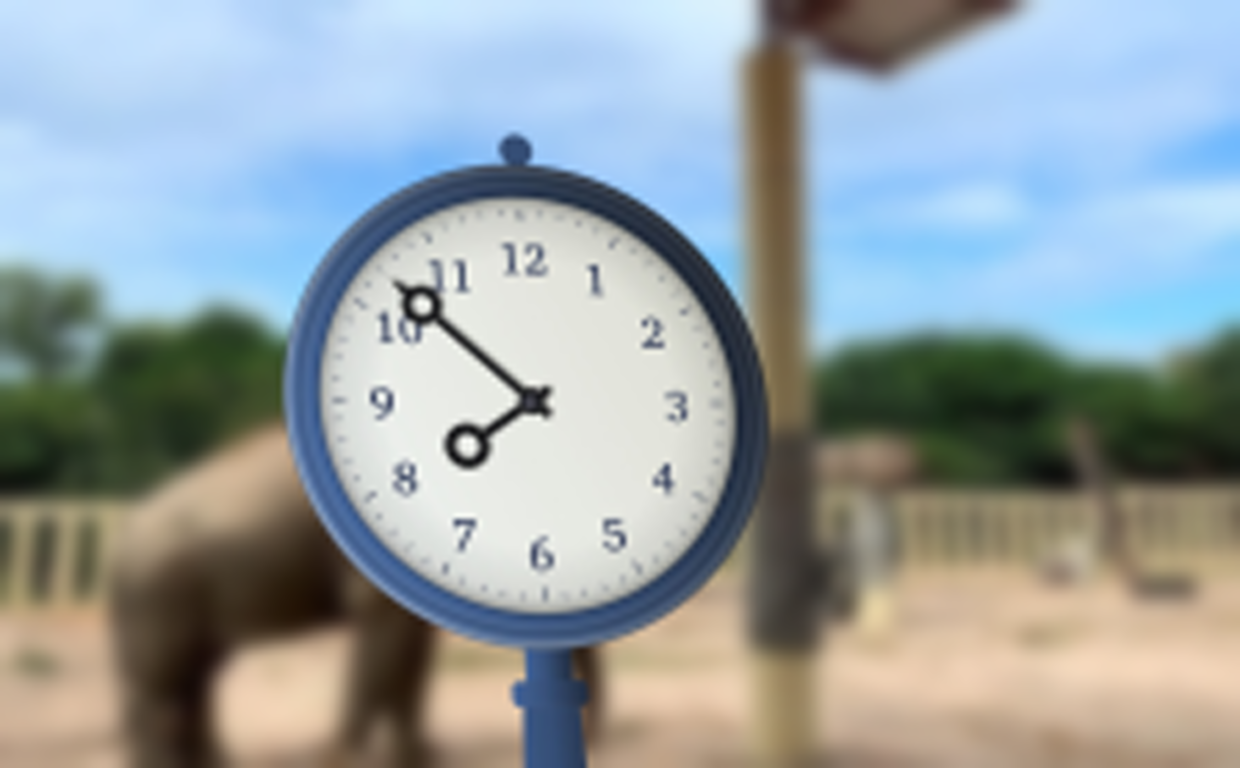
7:52
